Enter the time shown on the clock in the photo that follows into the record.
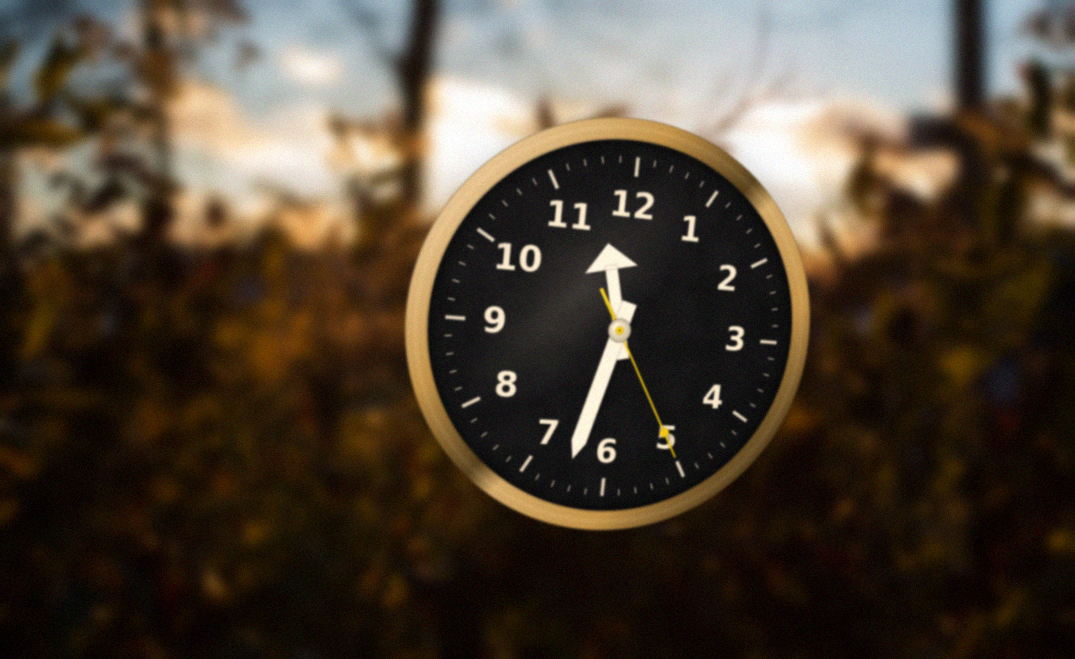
11:32:25
